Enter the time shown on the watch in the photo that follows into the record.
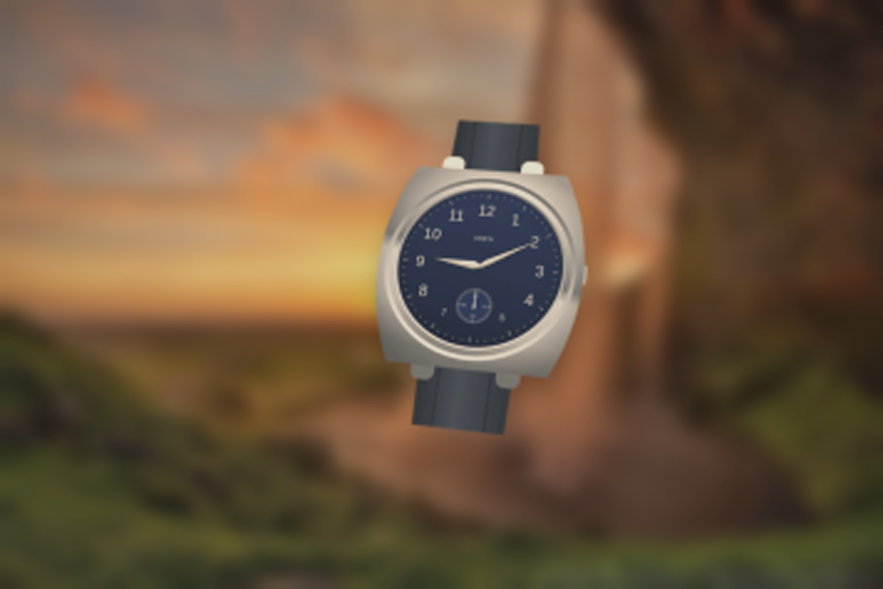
9:10
